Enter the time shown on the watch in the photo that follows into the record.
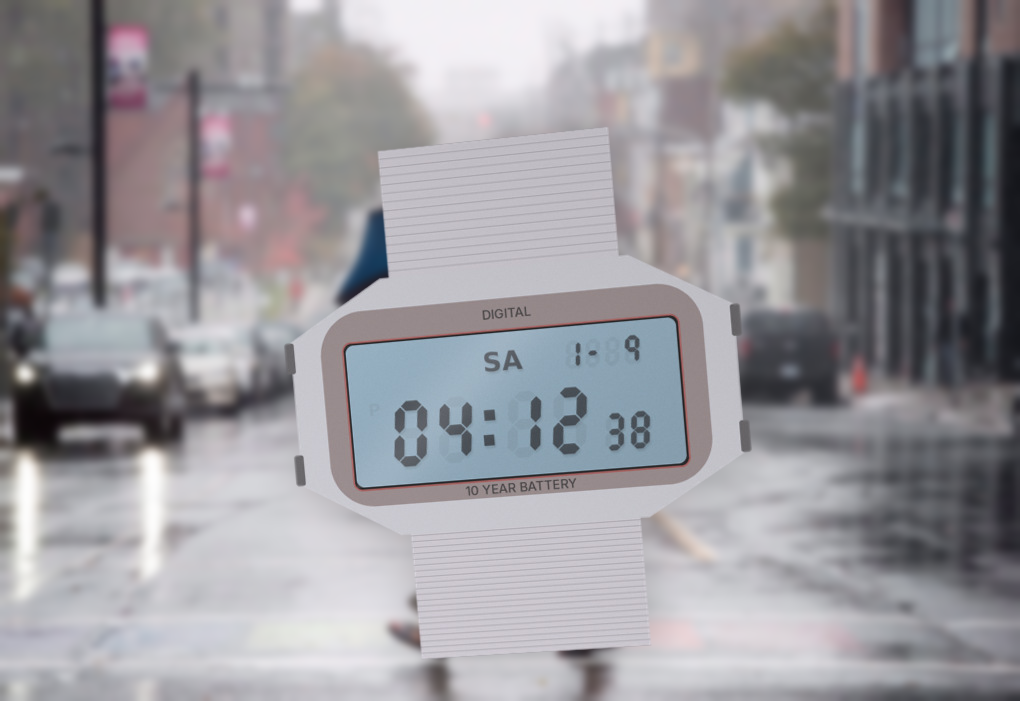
4:12:38
